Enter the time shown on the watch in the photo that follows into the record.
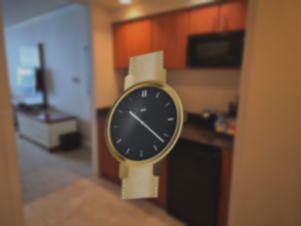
10:22
